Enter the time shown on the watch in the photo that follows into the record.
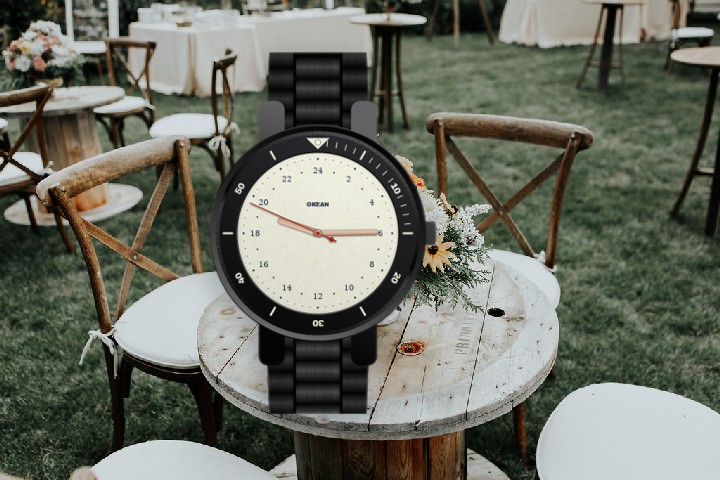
19:14:49
